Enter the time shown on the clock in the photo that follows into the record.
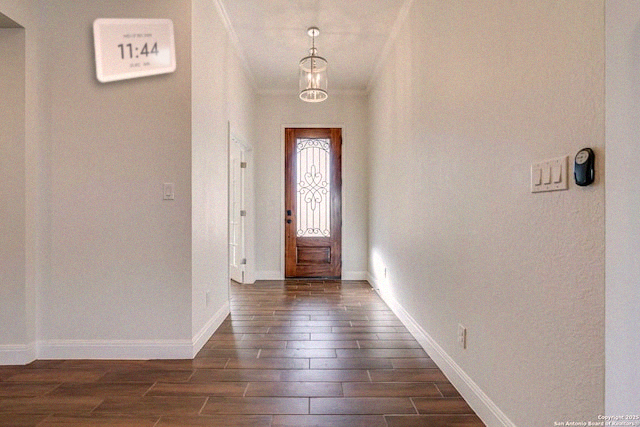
11:44
